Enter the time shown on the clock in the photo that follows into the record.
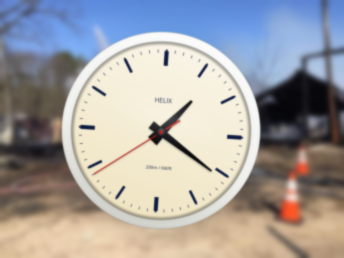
1:20:39
